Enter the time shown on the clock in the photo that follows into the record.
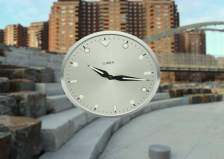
10:17
